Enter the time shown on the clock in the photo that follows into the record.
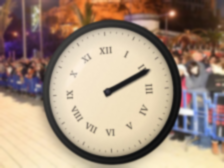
2:11
